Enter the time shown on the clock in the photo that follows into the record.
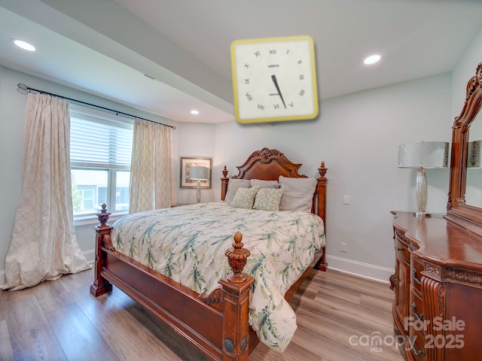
5:27
